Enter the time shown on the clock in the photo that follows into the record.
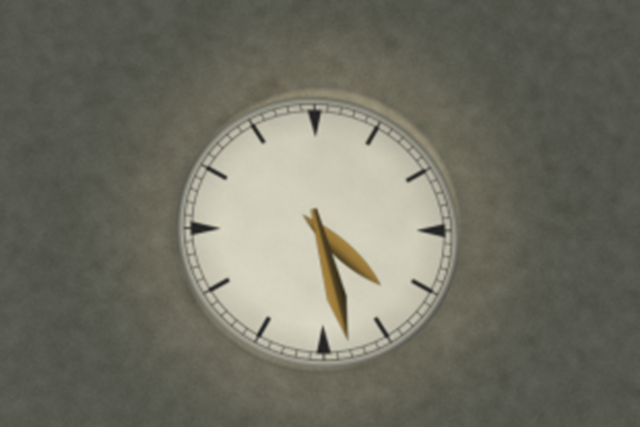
4:28
